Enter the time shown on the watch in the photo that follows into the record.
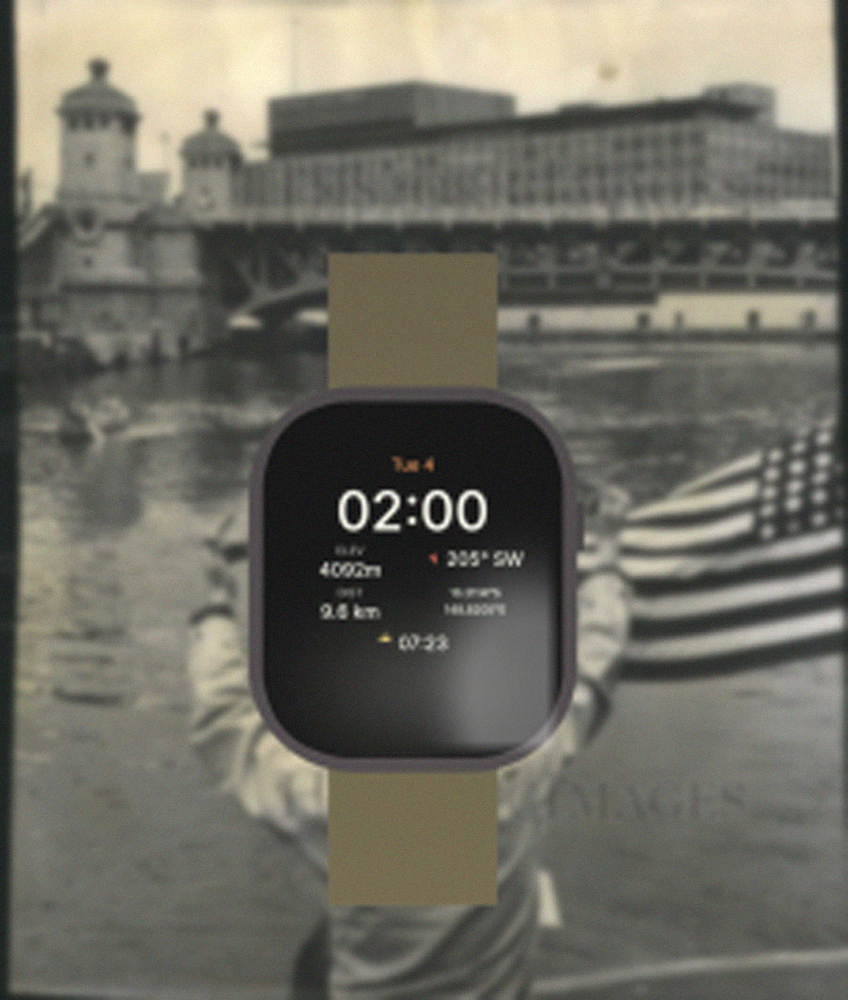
2:00
